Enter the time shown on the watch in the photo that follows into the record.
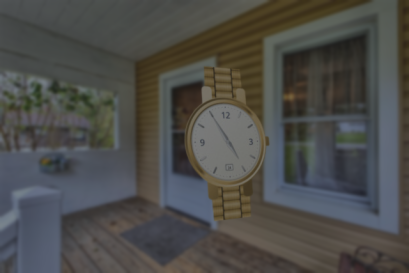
4:55
